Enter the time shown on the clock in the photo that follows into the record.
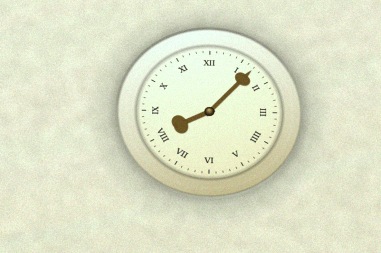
8:07
